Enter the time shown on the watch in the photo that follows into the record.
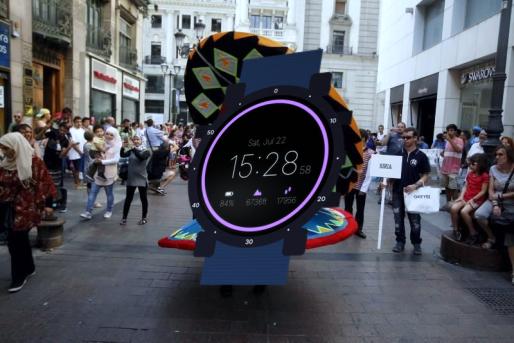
15:28:58
